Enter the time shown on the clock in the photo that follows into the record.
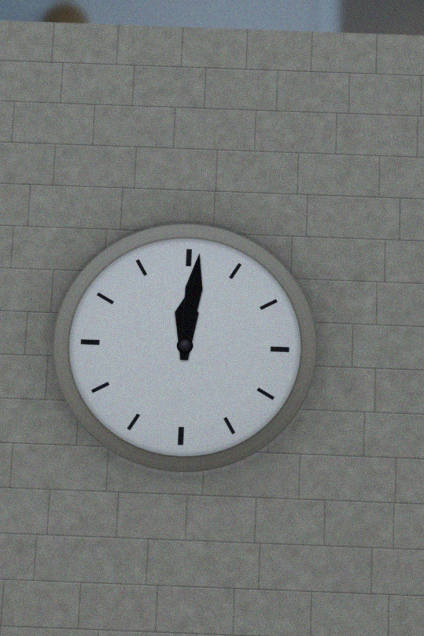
12:01
